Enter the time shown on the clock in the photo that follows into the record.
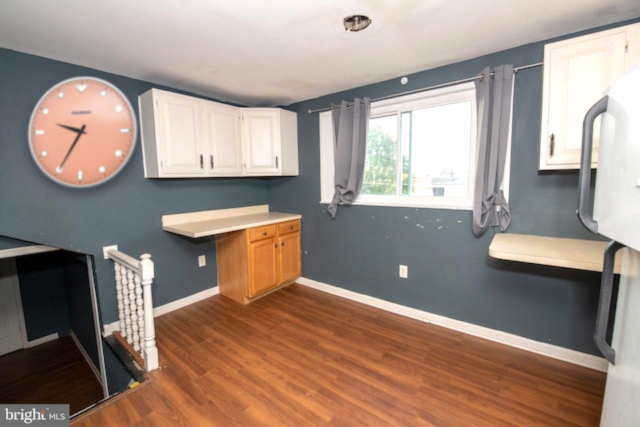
9:35
